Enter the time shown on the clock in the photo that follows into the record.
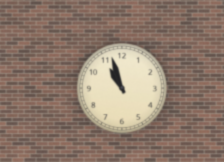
10:57
